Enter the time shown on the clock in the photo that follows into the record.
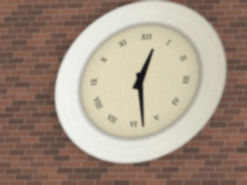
12:28
